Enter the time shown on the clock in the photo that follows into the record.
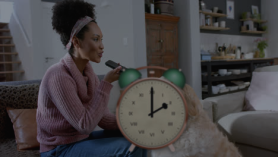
2:00
